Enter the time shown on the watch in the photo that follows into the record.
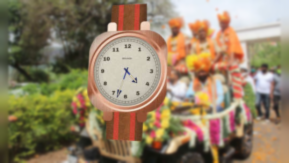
4:33
